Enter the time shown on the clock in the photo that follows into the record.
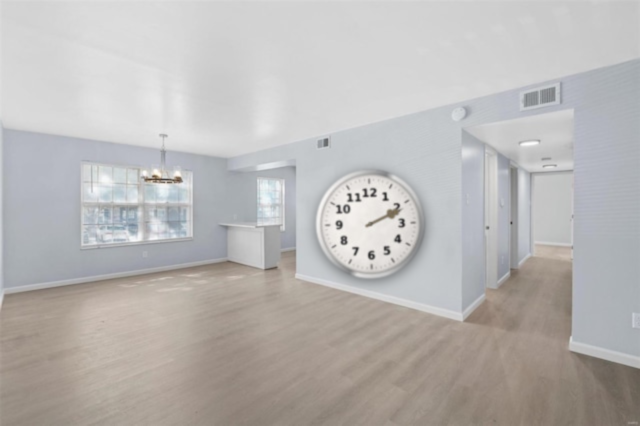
2:11
